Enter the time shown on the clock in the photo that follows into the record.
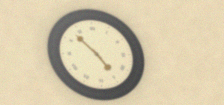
4:53
